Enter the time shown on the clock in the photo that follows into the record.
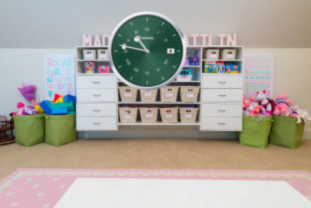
10:47
